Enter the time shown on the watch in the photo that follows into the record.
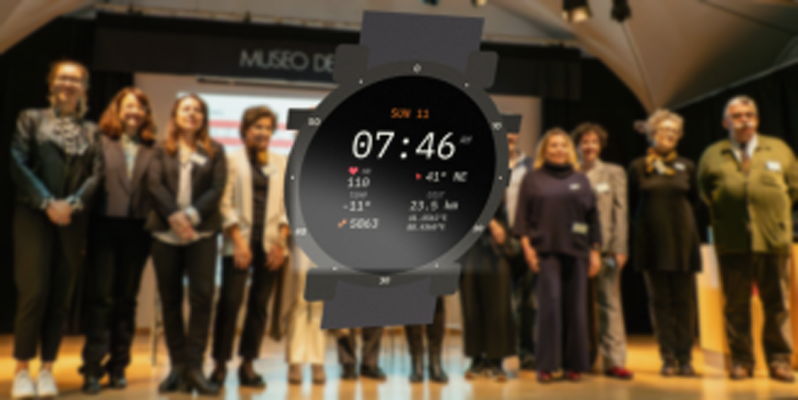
7:46
